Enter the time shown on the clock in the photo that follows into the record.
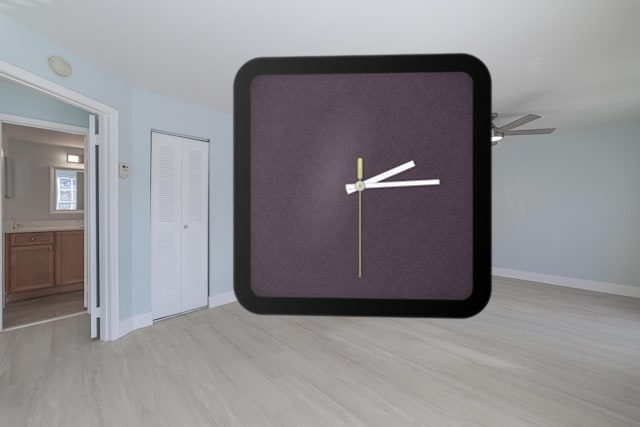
2:14:30
